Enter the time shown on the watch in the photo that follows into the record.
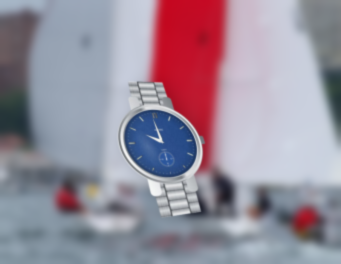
9:59
